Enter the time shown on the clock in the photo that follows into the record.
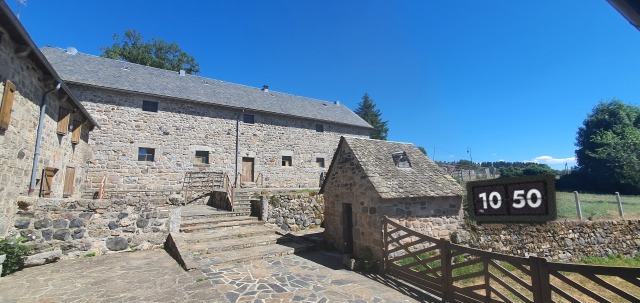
10:50
